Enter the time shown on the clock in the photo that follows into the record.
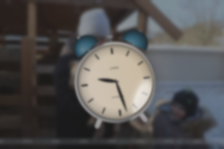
9:28
